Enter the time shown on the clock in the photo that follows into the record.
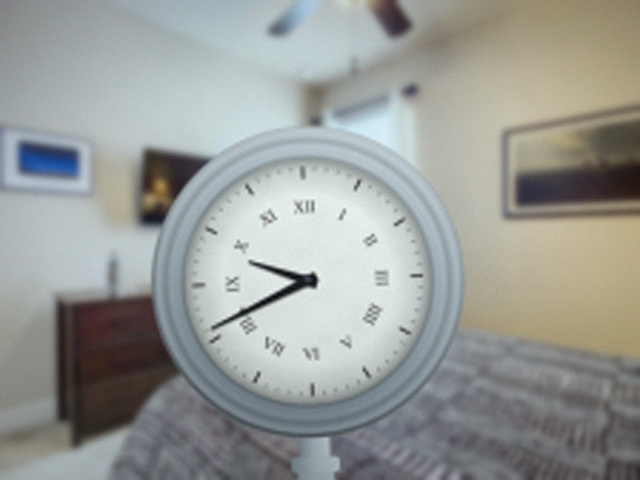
9:41
